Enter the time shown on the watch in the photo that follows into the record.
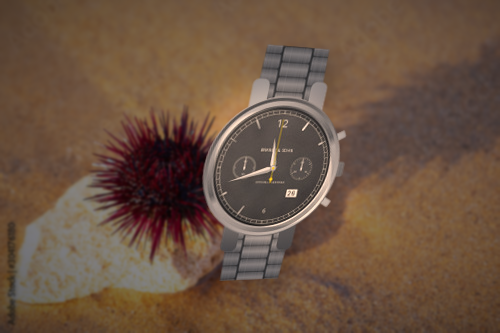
11:42
